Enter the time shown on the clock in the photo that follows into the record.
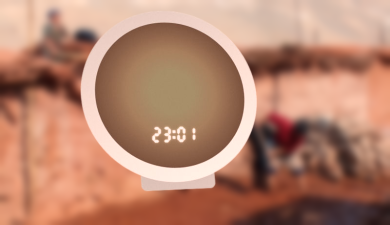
23:01
